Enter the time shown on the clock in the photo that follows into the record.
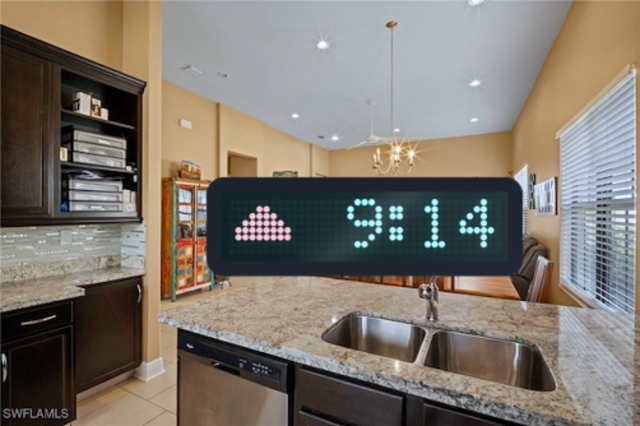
9:14
